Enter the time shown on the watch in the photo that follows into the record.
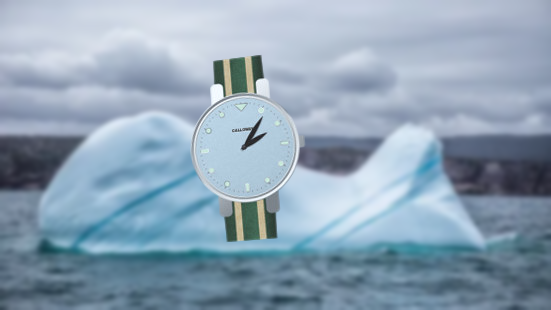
2:06
